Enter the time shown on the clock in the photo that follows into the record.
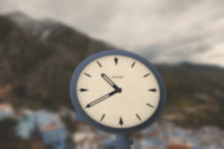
10:40
